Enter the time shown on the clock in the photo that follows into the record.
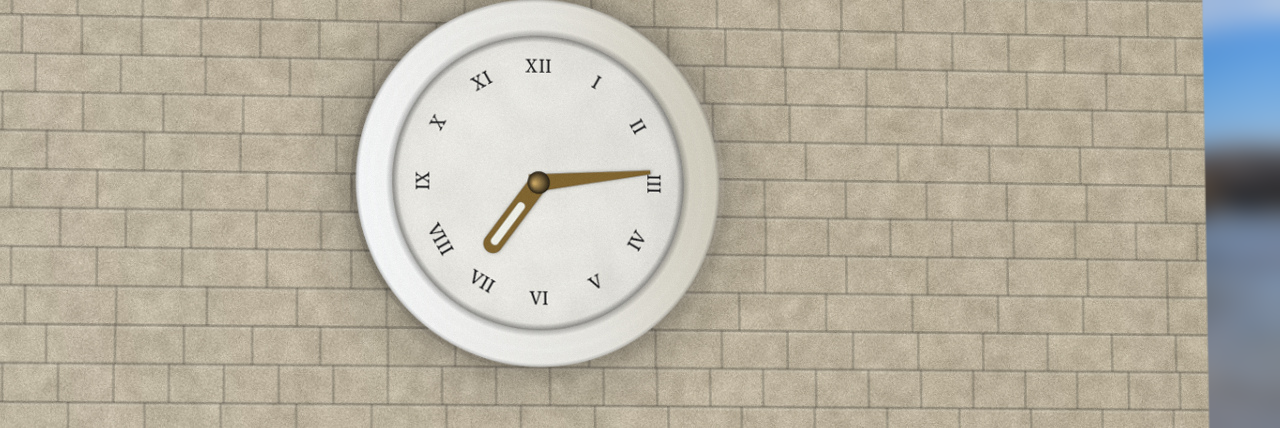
7:14
